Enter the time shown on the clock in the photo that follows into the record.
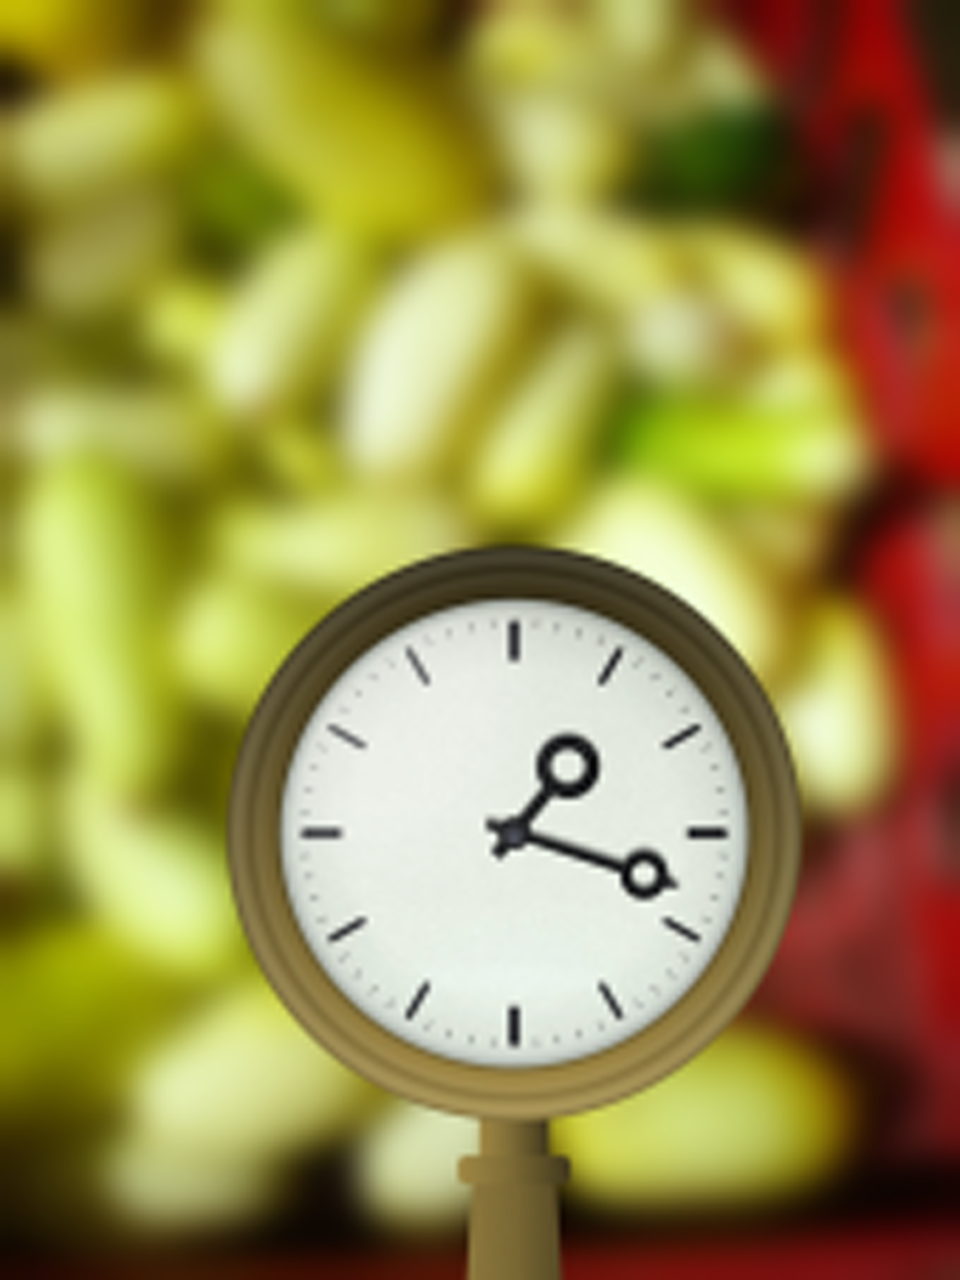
1:18
